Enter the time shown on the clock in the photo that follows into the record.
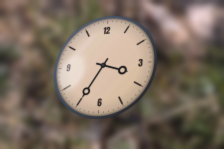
3:35
